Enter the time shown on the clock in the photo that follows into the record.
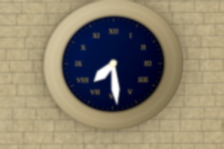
7:29
